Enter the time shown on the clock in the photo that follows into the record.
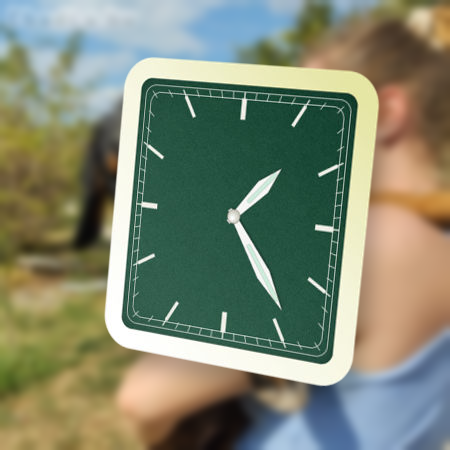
1:24
